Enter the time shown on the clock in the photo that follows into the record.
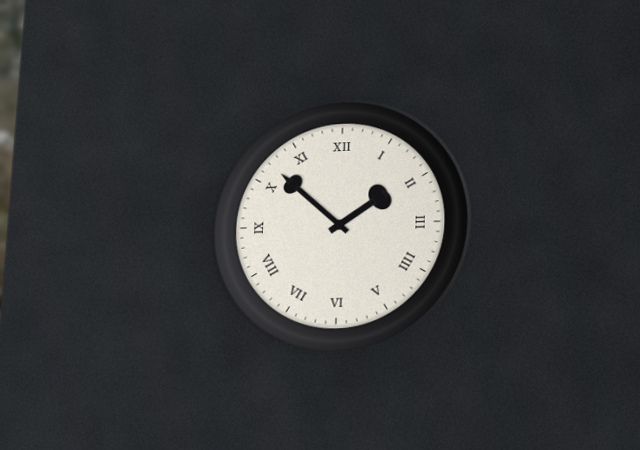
1:52
